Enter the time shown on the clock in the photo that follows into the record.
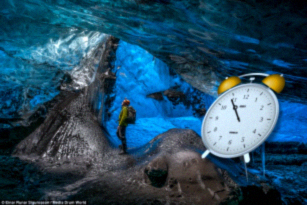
10:54
